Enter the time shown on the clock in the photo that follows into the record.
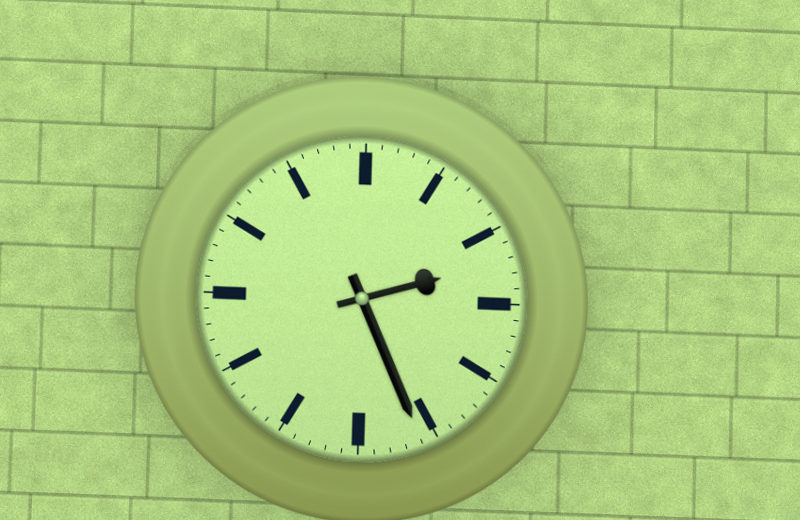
2:26
